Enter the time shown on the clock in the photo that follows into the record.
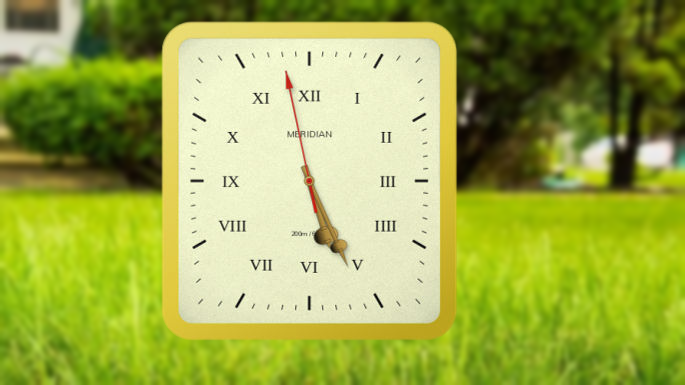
5:25:58
